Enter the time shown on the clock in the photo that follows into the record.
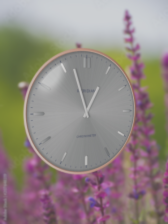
12:57
